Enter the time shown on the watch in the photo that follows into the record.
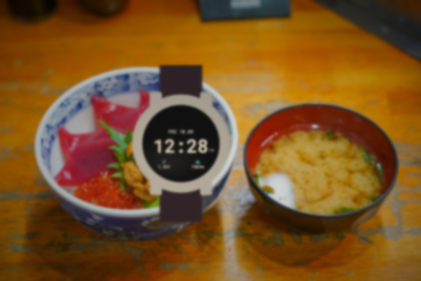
12:28
